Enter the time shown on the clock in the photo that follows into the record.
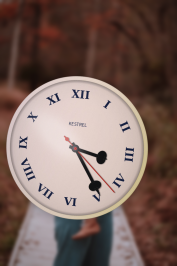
3:24:22
